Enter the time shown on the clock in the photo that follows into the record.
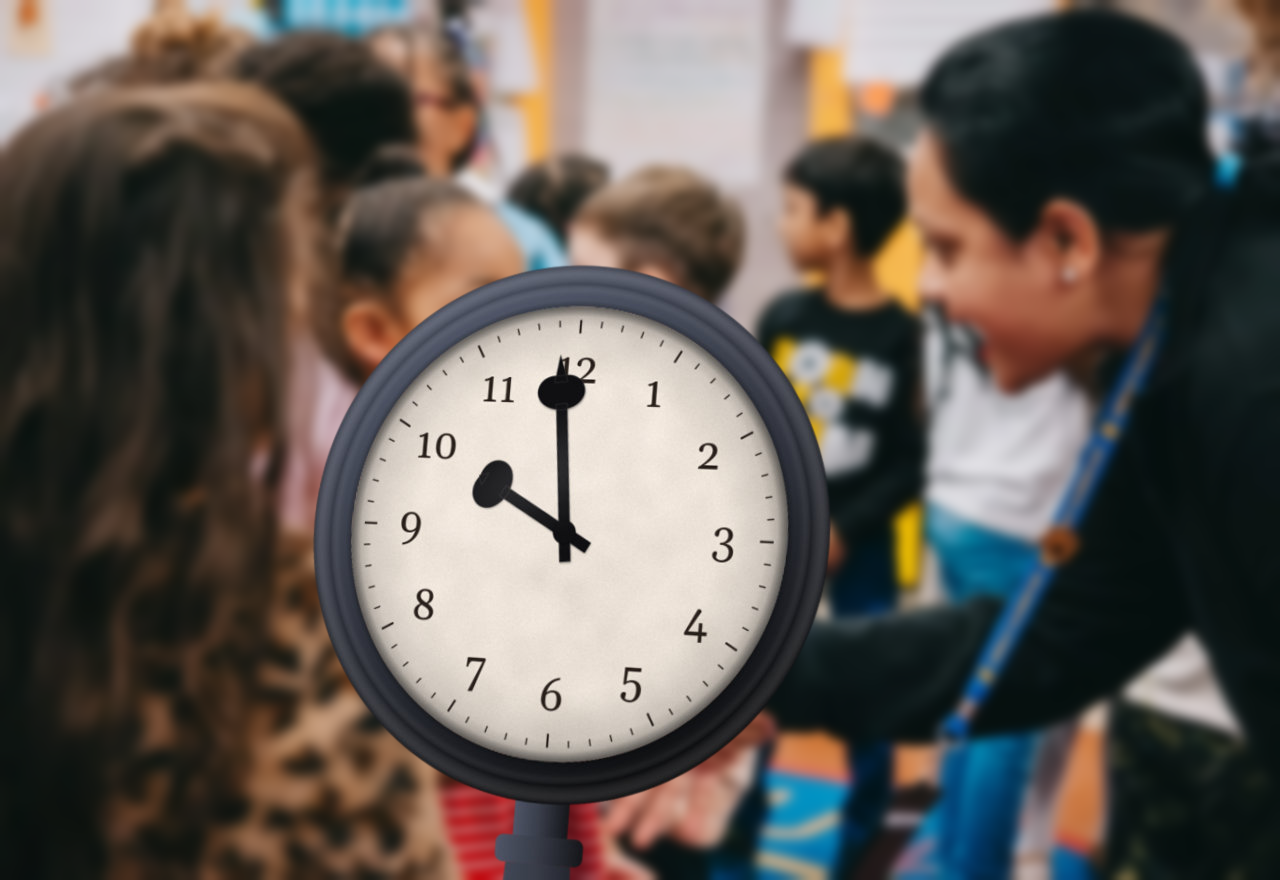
9:59
